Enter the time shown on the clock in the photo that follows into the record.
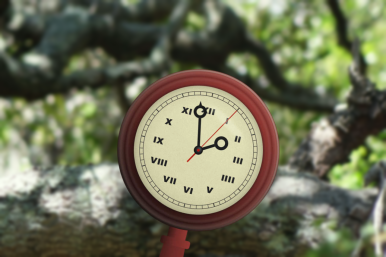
1:58:05
